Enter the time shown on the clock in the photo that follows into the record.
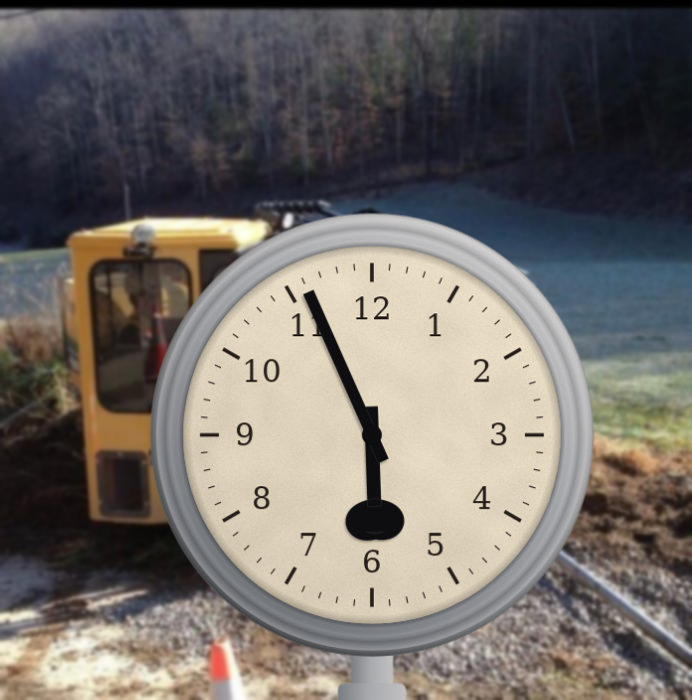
5:56
